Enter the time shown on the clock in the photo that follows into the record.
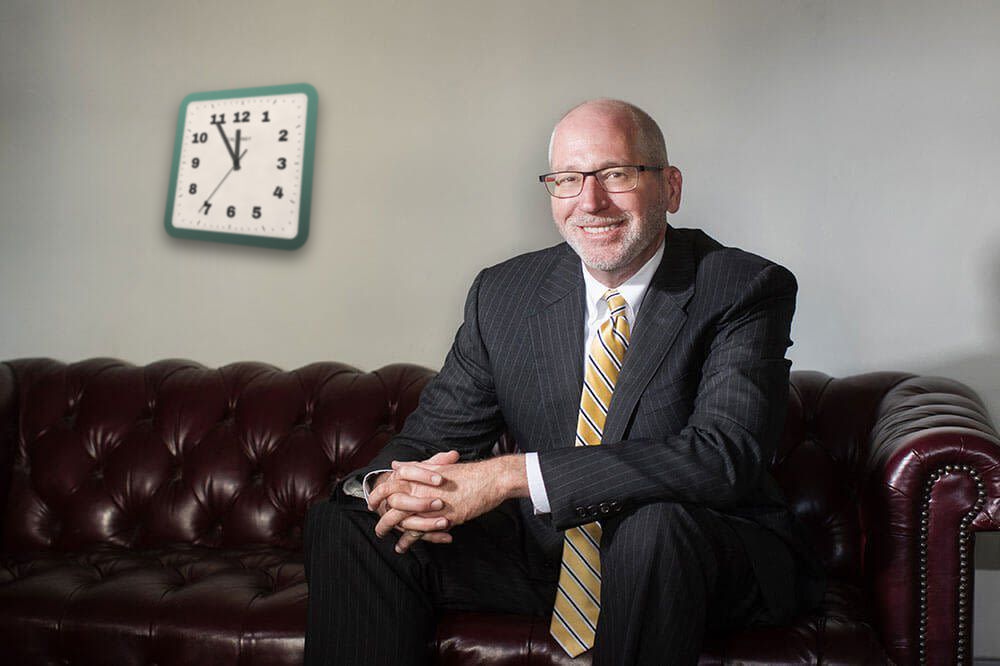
11:54:36
